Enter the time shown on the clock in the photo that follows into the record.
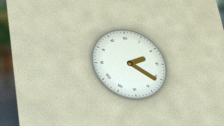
2:21
